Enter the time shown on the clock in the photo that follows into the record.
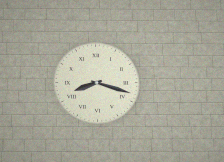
8:18
